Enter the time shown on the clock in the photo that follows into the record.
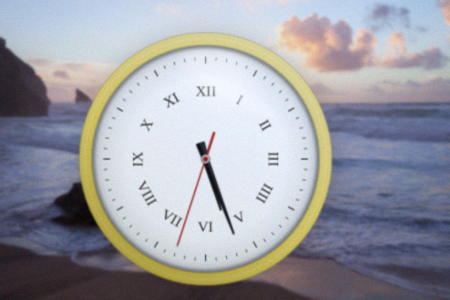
5:26:33
